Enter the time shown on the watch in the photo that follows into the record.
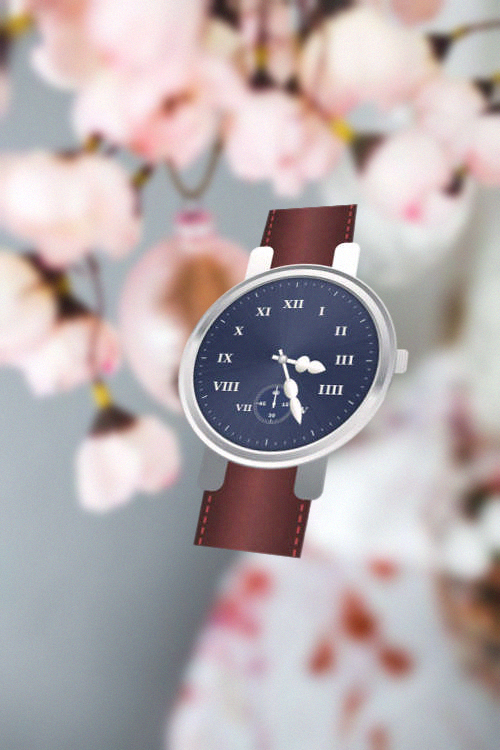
3:26
